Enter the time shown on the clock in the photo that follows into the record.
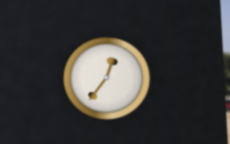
12:36
